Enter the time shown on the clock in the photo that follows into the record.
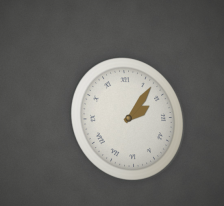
2:07
